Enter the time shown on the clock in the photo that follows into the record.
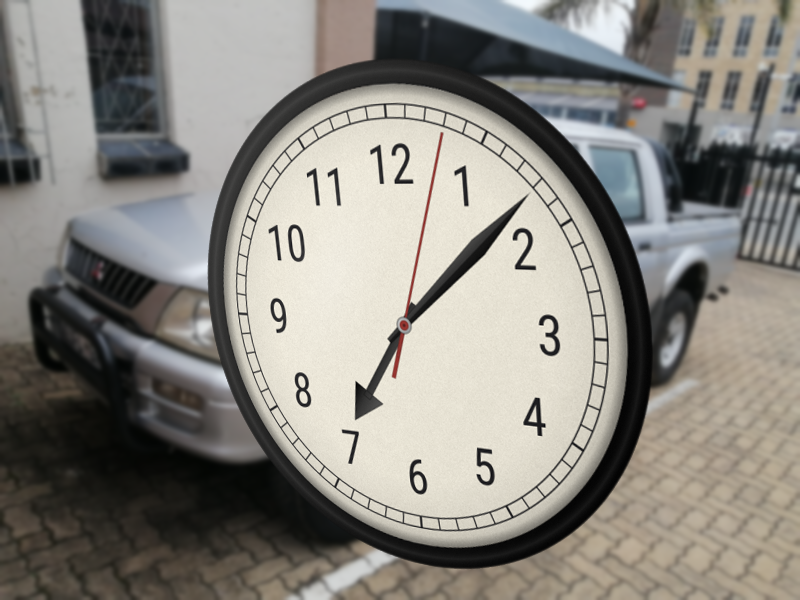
7:08:03
